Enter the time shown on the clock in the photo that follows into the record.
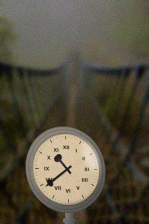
10:39
